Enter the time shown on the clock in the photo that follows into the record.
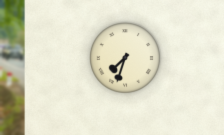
7:33
